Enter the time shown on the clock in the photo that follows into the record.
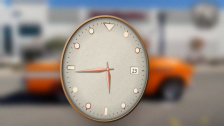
5:44
